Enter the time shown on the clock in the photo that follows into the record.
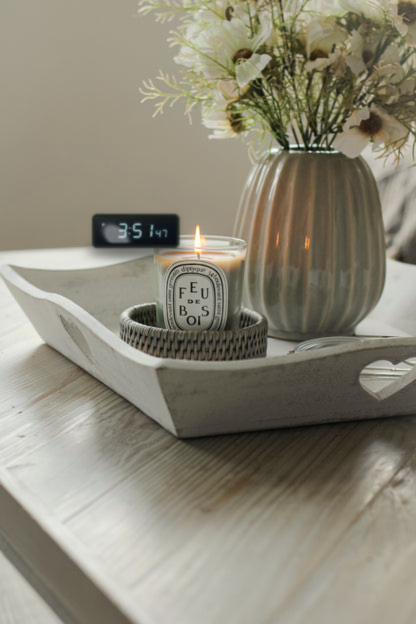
3:51
